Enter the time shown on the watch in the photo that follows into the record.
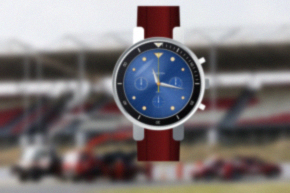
11:17
